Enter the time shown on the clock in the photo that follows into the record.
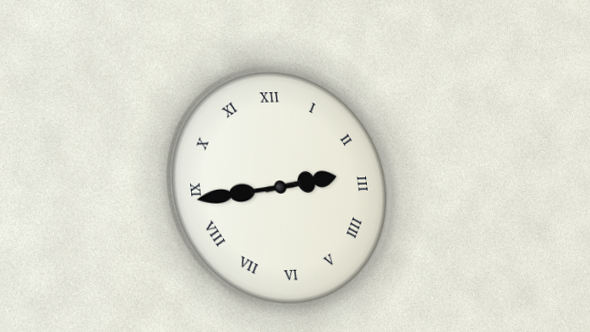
2:44
